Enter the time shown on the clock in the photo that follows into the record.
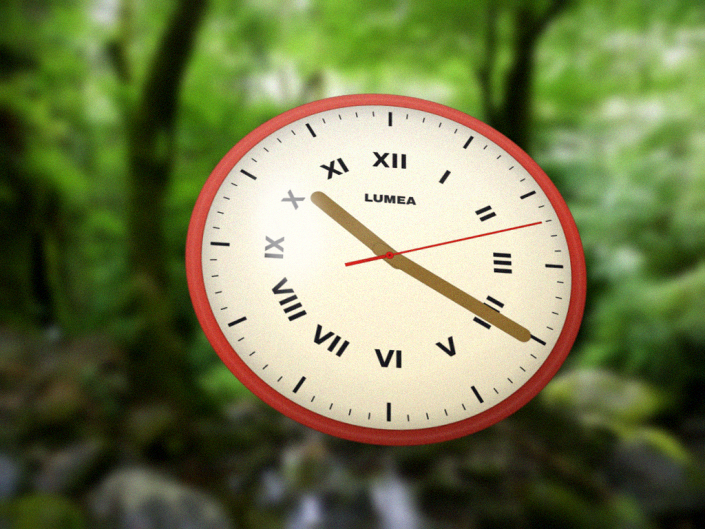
10:20:12
